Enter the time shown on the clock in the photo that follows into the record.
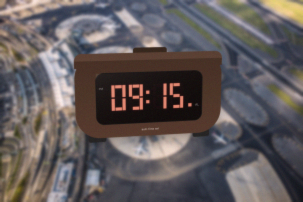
9:15
